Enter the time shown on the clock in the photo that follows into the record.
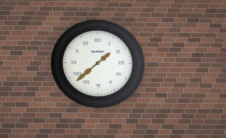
1:38
